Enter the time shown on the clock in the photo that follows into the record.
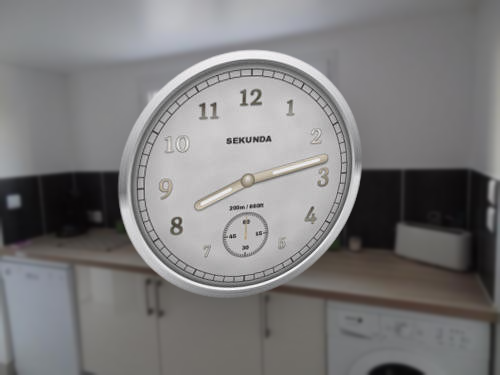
8:13
